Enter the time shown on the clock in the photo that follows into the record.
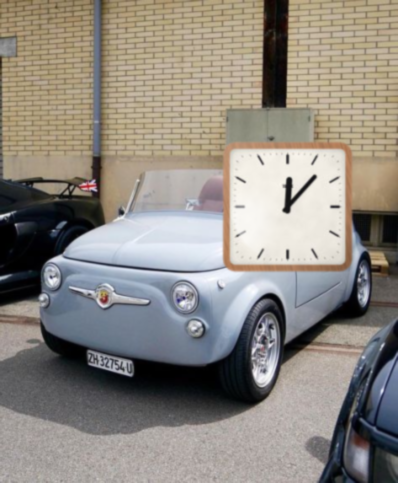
12:07
